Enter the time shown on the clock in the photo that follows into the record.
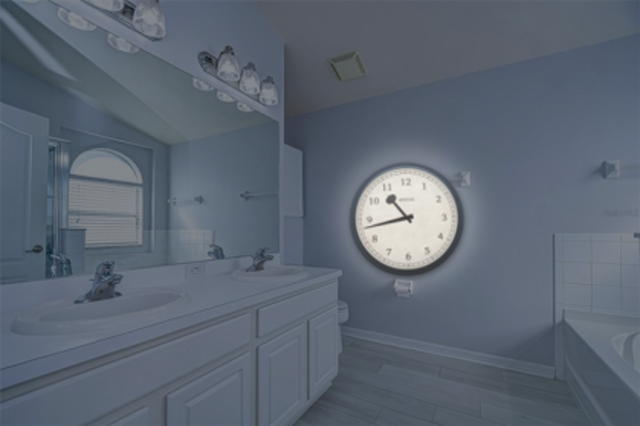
10:43
